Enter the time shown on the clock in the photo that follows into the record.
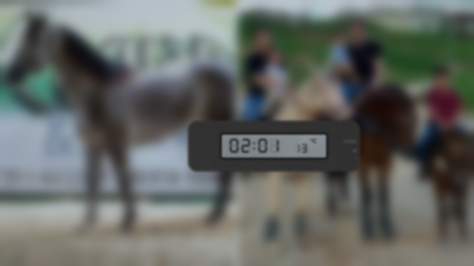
2:01
